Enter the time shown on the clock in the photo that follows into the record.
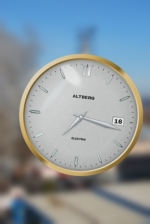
7:17
